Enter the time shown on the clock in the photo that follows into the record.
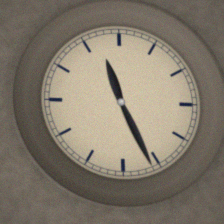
11:26
